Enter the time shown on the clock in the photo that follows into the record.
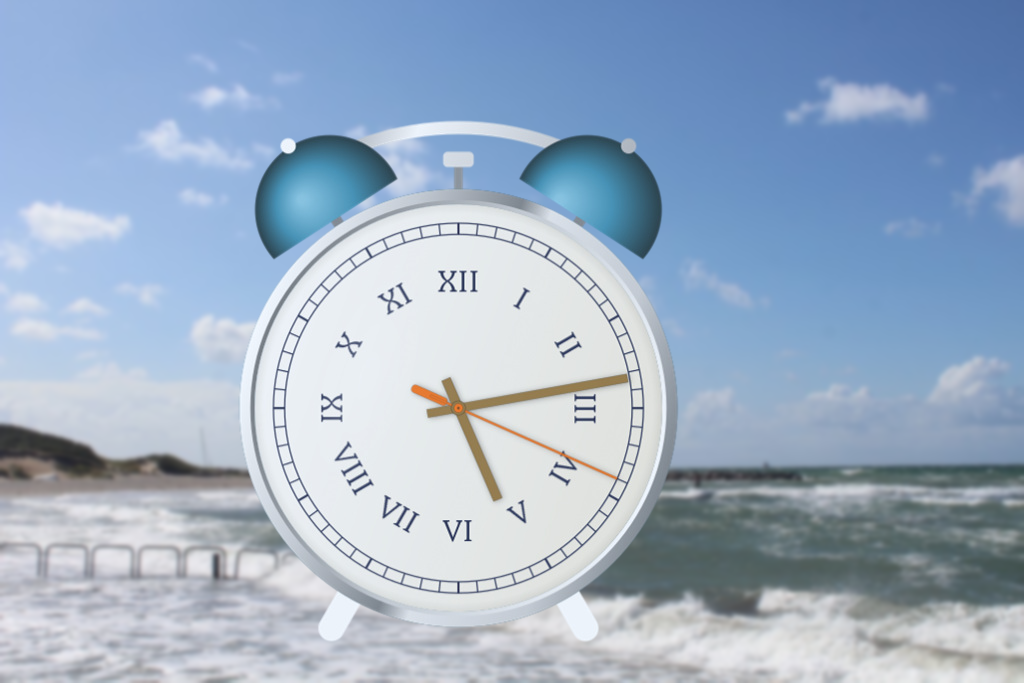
5:13:19
